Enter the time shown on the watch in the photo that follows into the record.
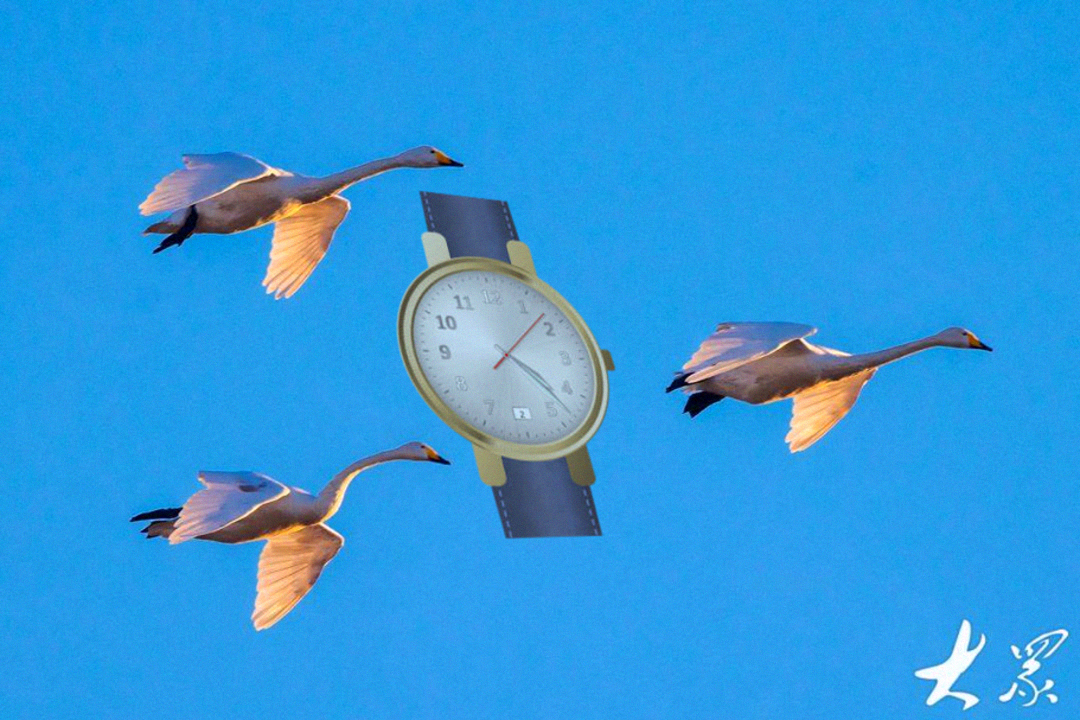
4:23:08
